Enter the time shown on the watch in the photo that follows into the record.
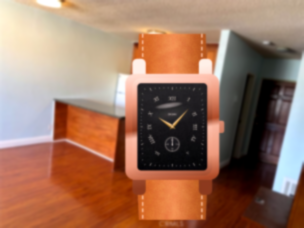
10:07
